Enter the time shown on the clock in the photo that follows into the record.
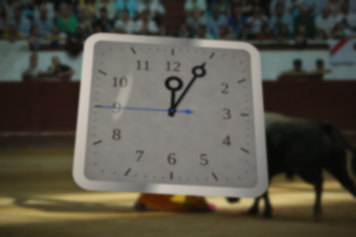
12:04:45
